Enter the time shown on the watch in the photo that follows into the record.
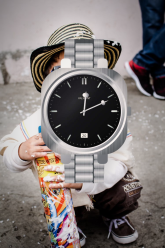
12:11
